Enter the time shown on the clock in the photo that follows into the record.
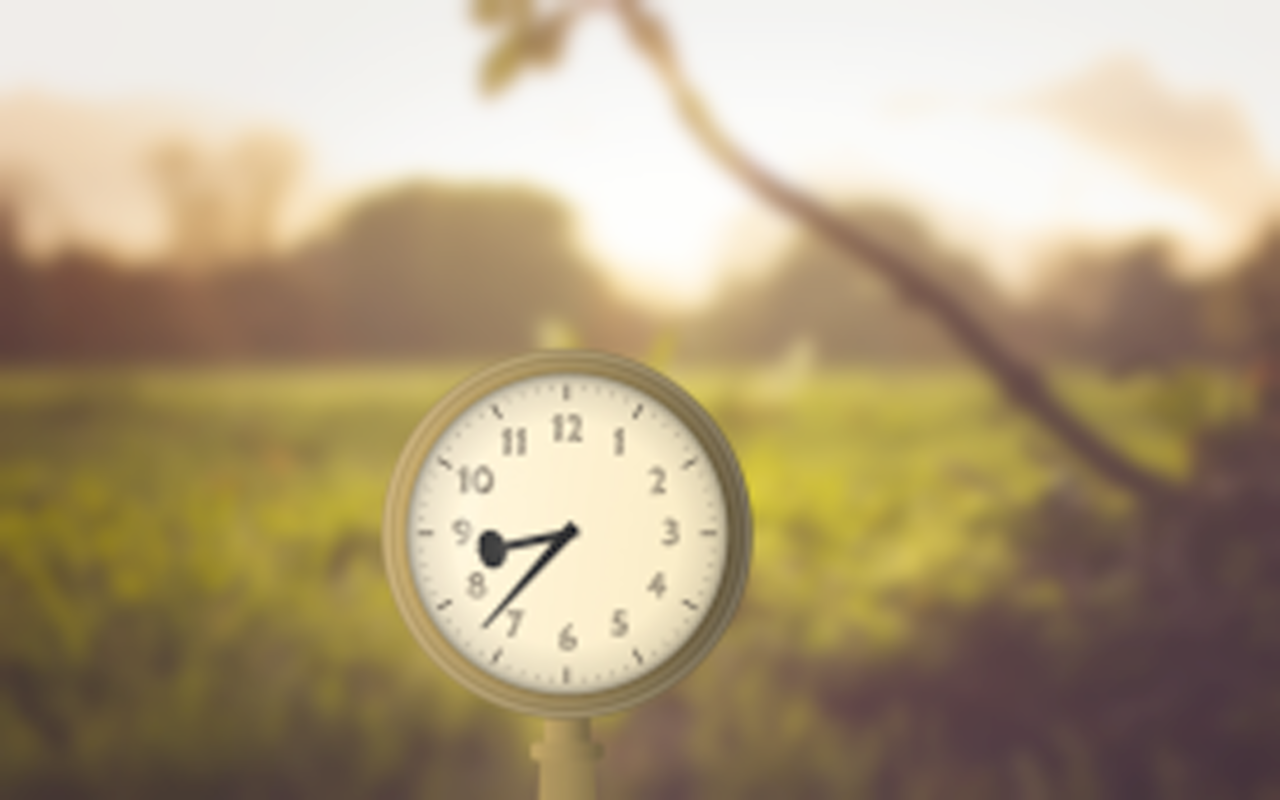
8:37
